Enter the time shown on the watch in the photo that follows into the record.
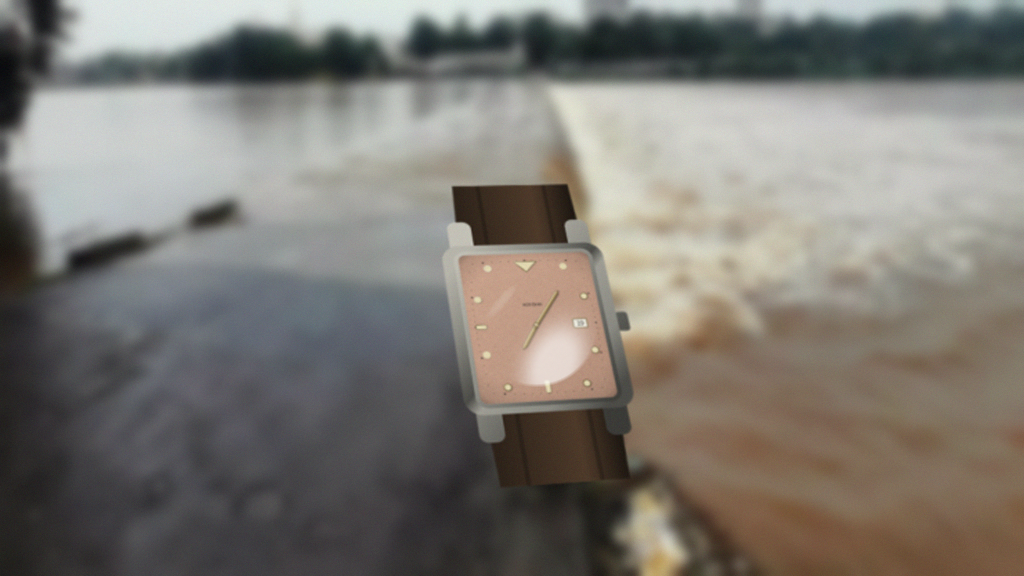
7:06
